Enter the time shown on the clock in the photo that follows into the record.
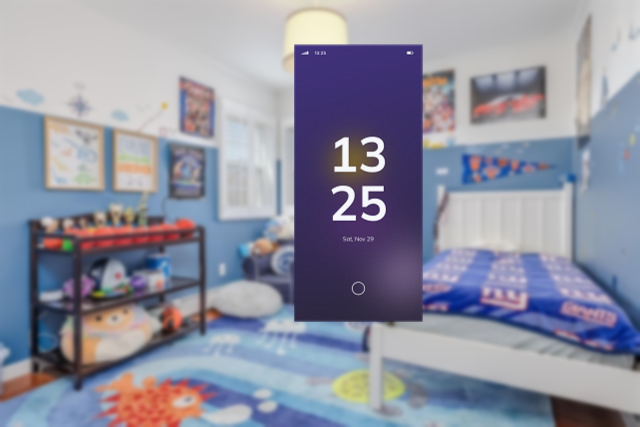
13:25
